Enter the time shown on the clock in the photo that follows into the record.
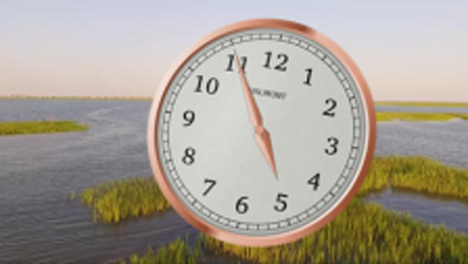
4:55
